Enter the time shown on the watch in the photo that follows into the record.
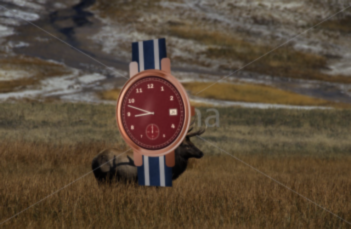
8:48
